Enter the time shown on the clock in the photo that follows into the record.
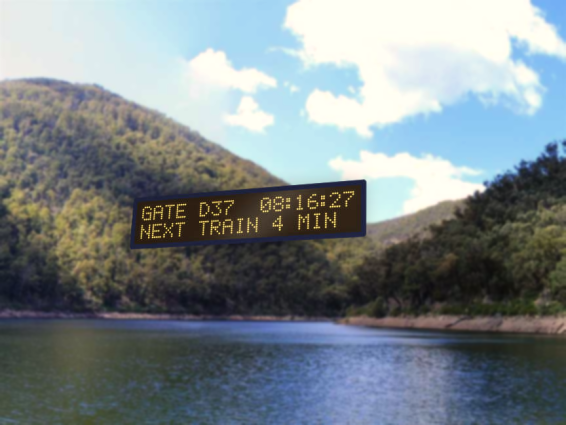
8:16:27
